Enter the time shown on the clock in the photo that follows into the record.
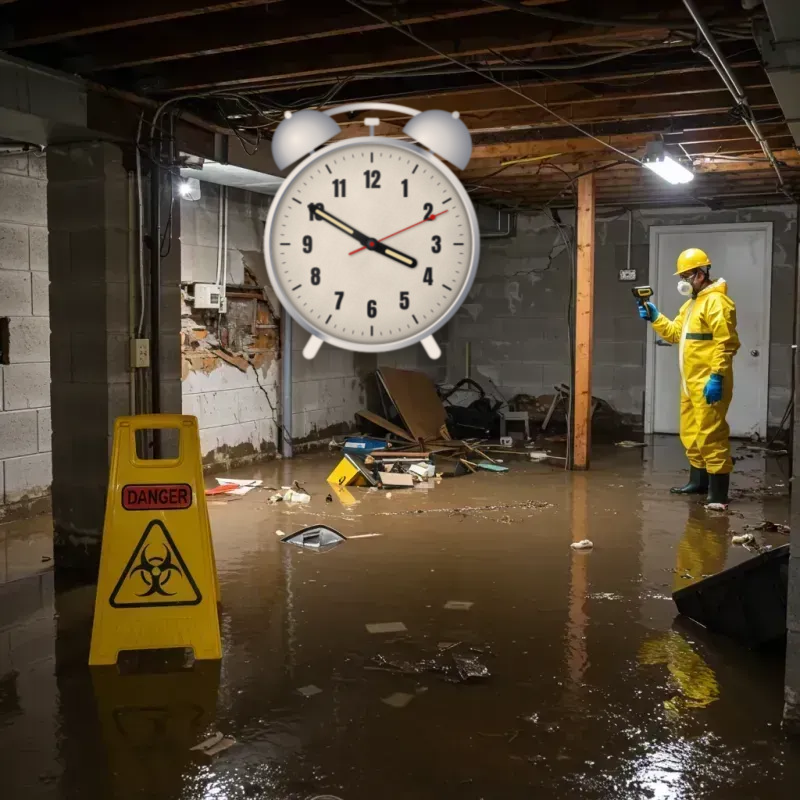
3:50:11
